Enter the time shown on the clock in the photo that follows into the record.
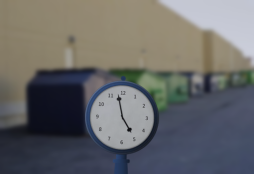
4:58
